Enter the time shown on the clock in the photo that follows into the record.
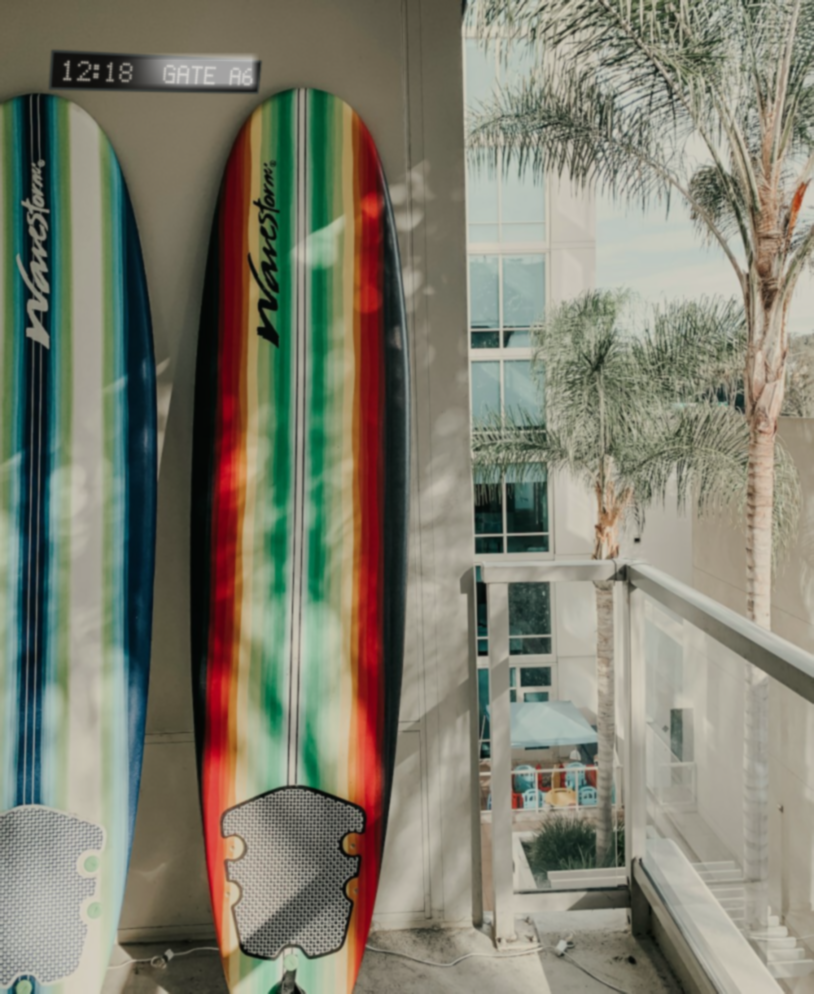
12:18
